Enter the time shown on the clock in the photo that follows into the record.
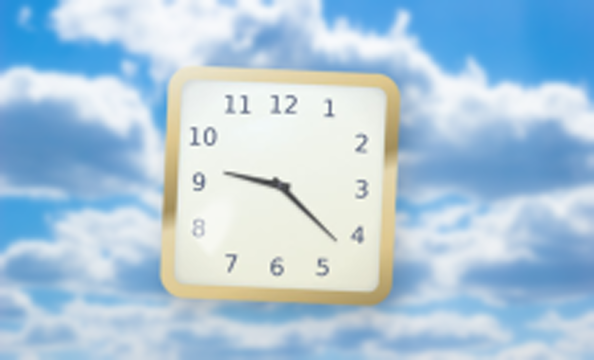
9:22
